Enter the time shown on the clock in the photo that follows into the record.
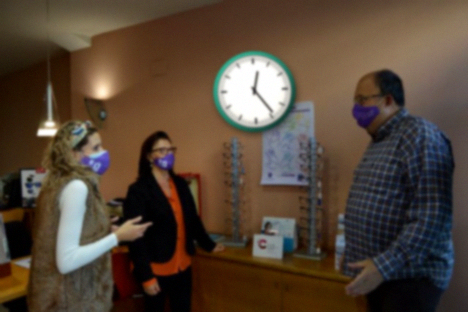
12:24
